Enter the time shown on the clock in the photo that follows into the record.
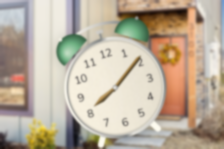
8:09
